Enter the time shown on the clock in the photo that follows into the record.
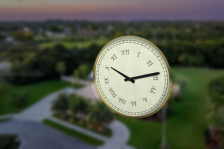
10:14
